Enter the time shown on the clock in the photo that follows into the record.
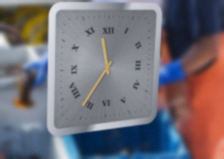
11:36
